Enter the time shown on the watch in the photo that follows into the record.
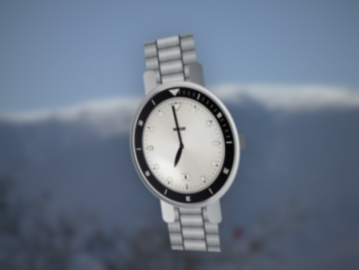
6:59
